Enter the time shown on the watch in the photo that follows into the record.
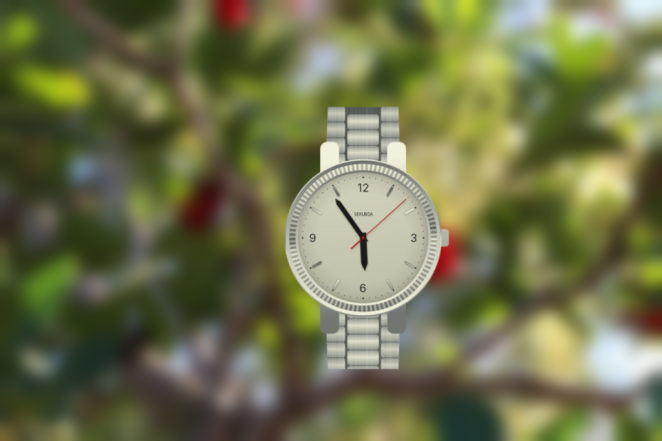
5:54:08
